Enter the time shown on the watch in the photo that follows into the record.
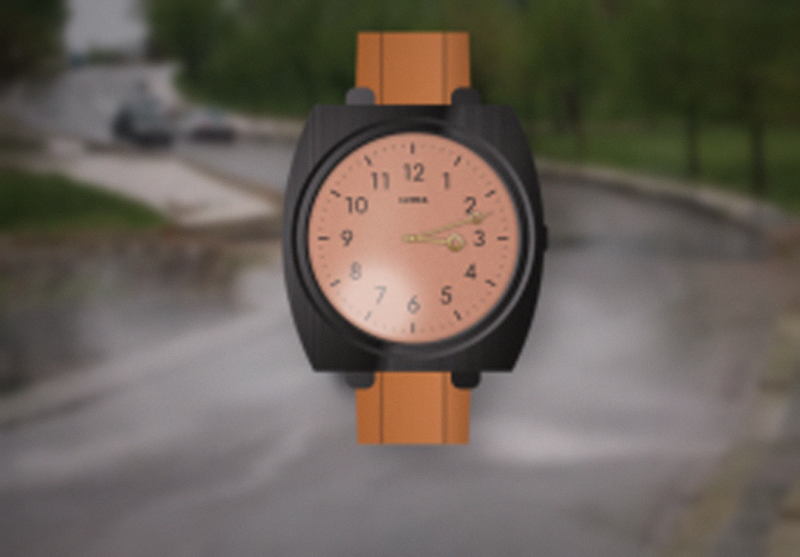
3:12
